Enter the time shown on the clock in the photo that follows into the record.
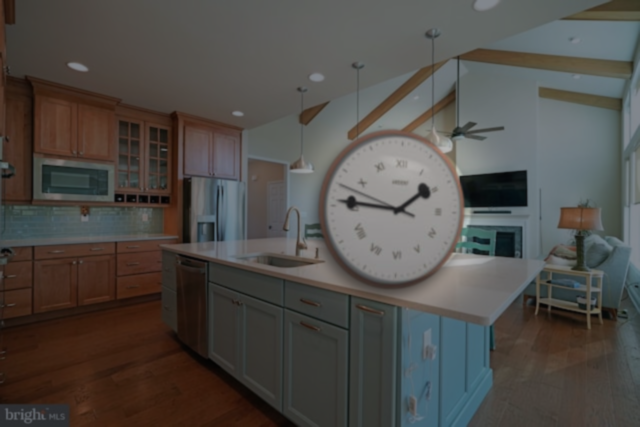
1:45:48
